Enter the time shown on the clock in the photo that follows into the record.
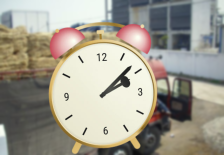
2:08
